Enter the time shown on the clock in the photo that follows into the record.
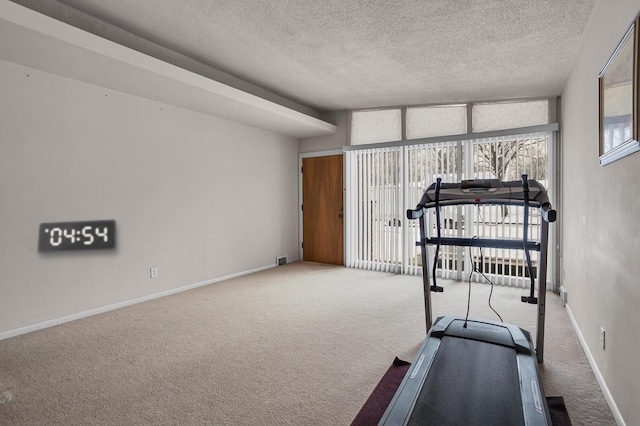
4:54
